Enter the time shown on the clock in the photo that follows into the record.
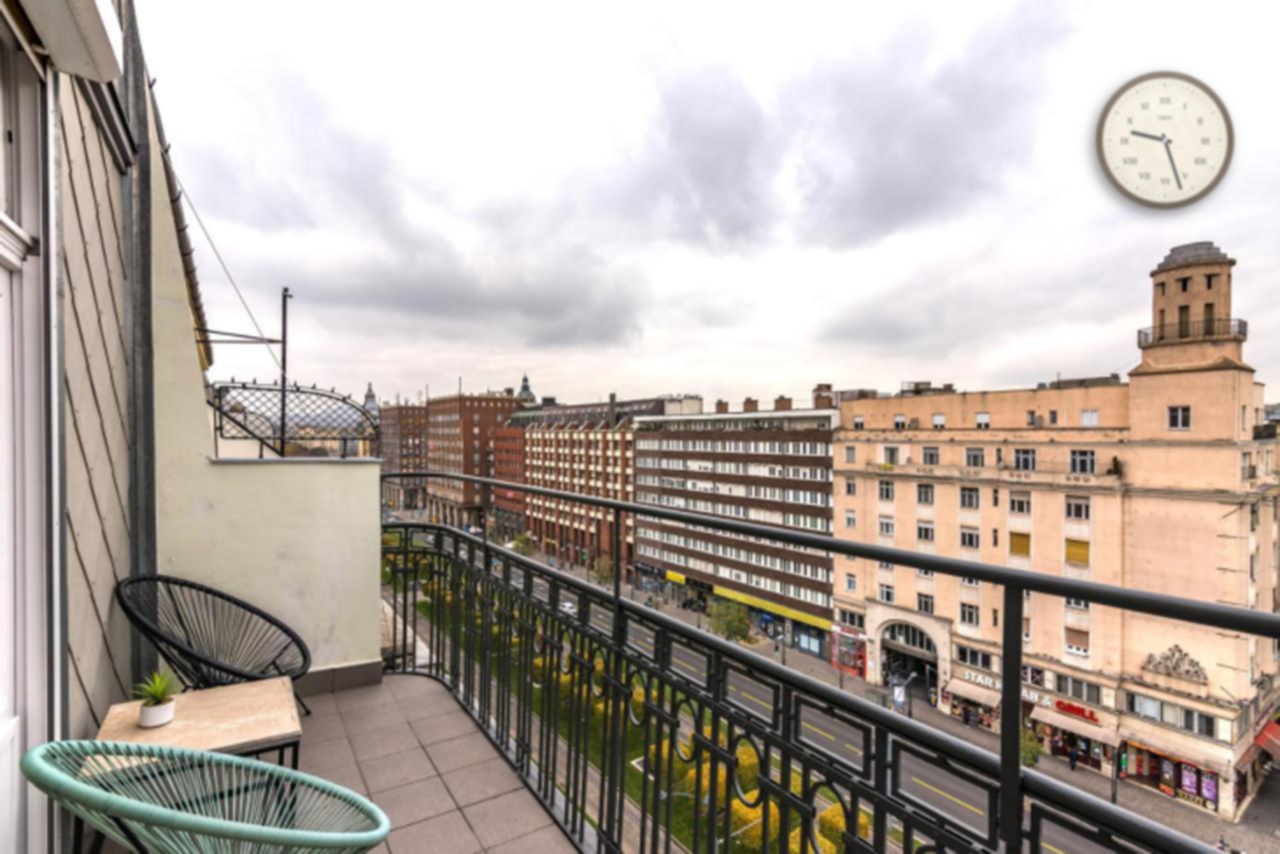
9:27
